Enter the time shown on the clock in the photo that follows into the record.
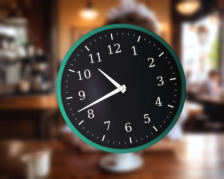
10:42
